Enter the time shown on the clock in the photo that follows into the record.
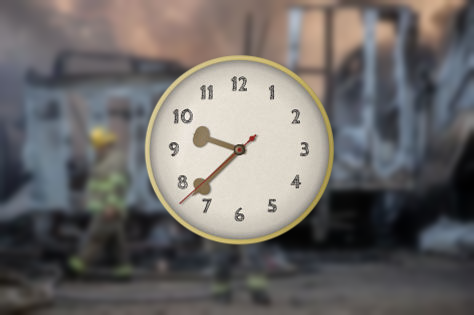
9:37:38
